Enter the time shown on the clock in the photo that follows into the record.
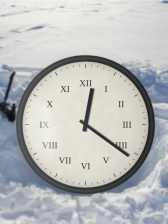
12:21
